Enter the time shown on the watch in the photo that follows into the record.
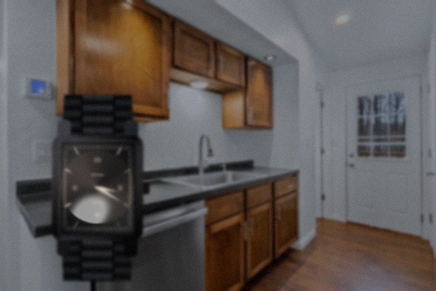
3:20
